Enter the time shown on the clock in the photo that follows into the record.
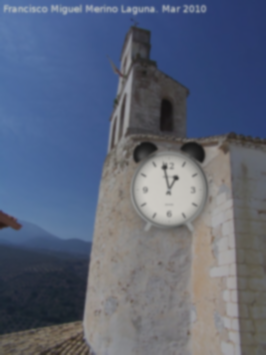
12:58
